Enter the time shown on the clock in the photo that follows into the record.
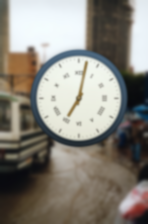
7:02
